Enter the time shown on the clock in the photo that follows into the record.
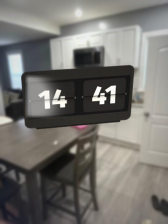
14:41
